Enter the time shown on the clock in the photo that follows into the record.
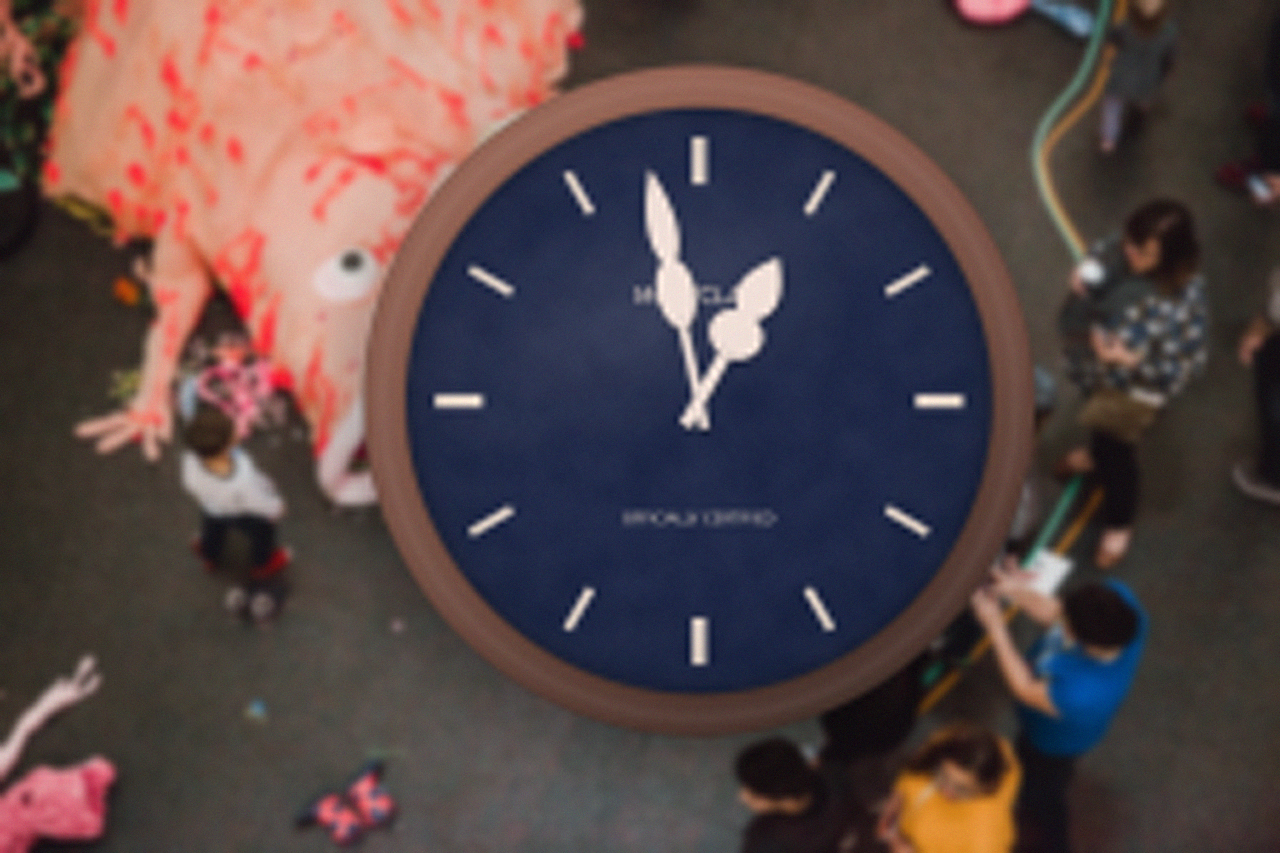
12:58
